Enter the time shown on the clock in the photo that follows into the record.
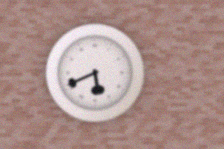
5:41
